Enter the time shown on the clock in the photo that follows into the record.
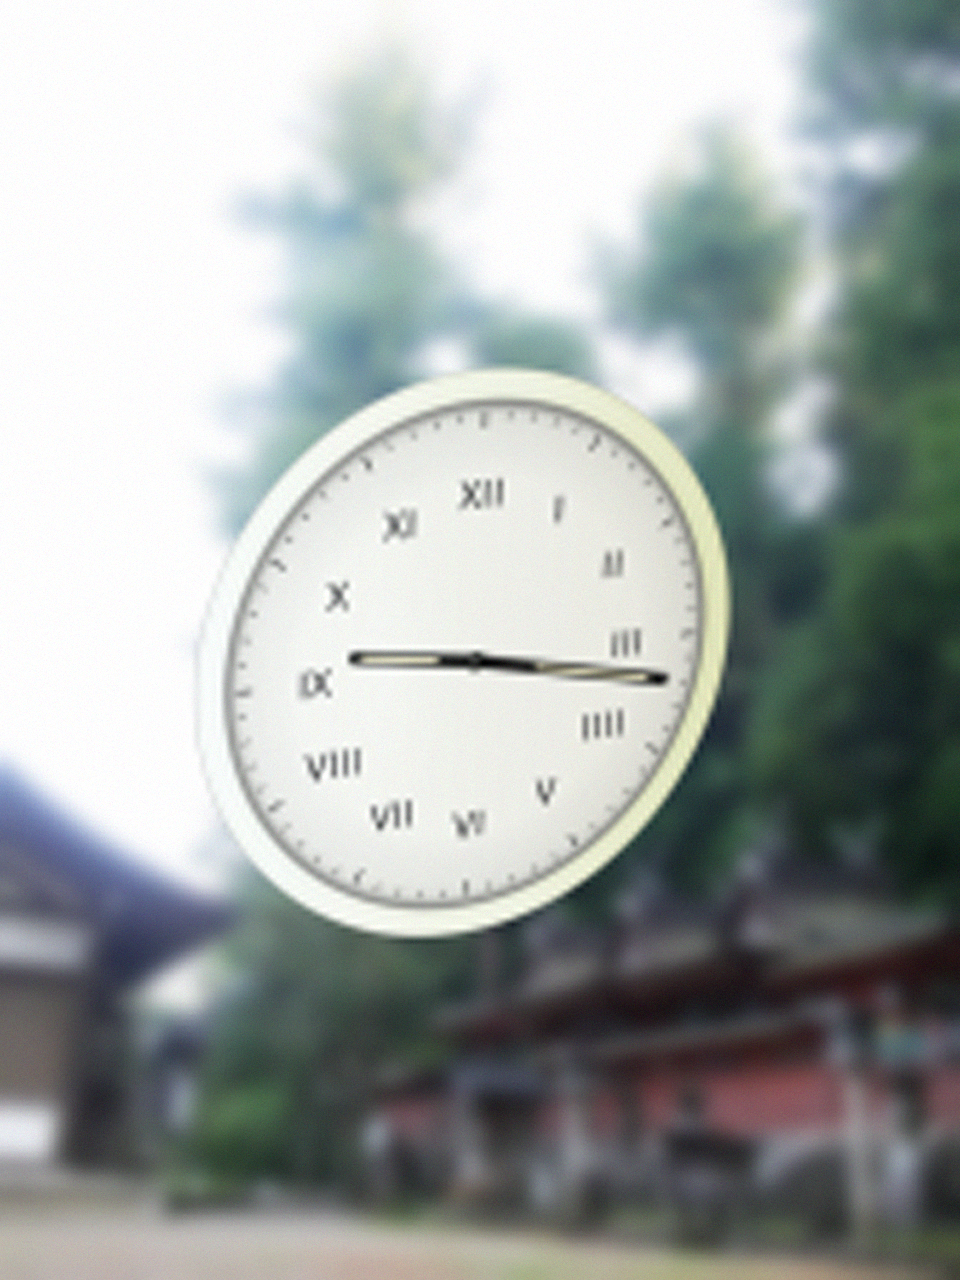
9:17
